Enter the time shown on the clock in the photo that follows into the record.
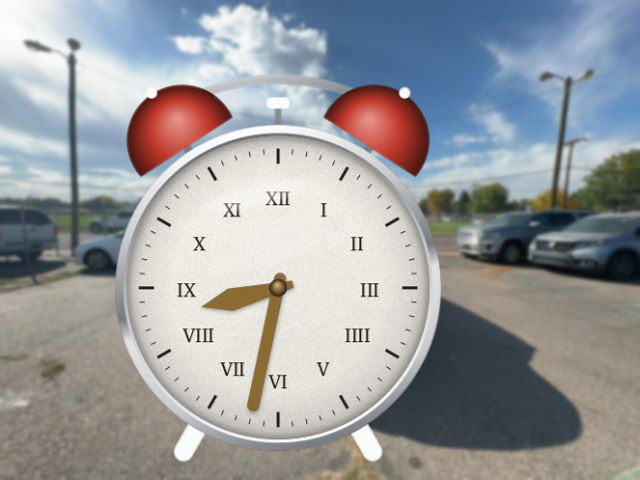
8:32
